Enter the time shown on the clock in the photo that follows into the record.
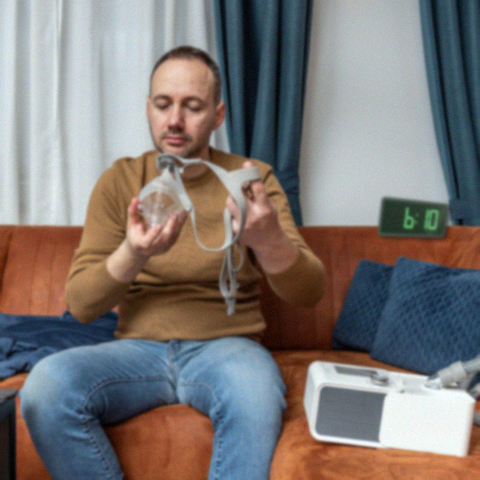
6:10
